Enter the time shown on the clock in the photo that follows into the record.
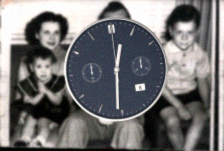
12:31
